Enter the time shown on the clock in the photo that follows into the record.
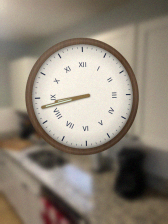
8:43
